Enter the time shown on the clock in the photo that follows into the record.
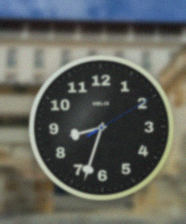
8:33:10
